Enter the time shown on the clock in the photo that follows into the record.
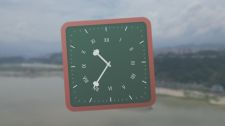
10:36
